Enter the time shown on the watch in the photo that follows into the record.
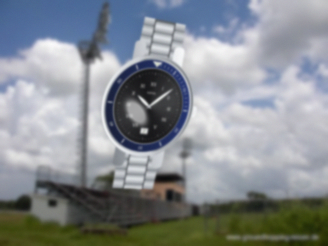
10:08
